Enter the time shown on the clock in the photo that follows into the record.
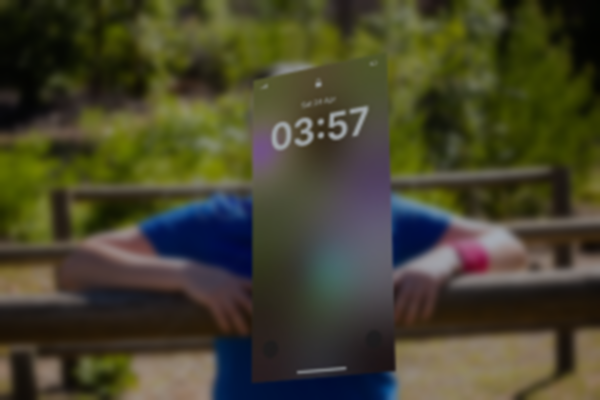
3:57
